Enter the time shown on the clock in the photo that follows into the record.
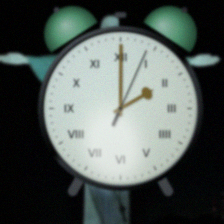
2:00:04
